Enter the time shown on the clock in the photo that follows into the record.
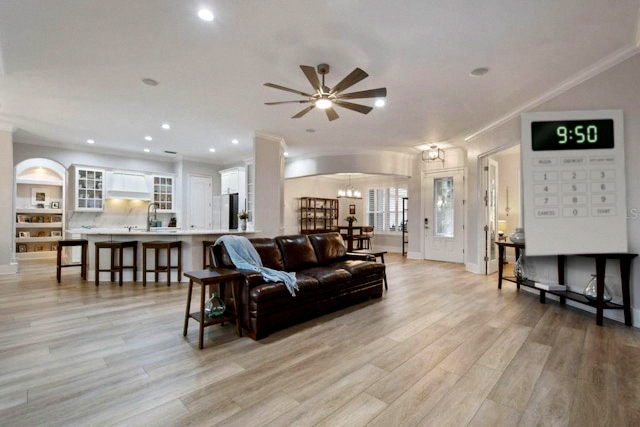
9:50
